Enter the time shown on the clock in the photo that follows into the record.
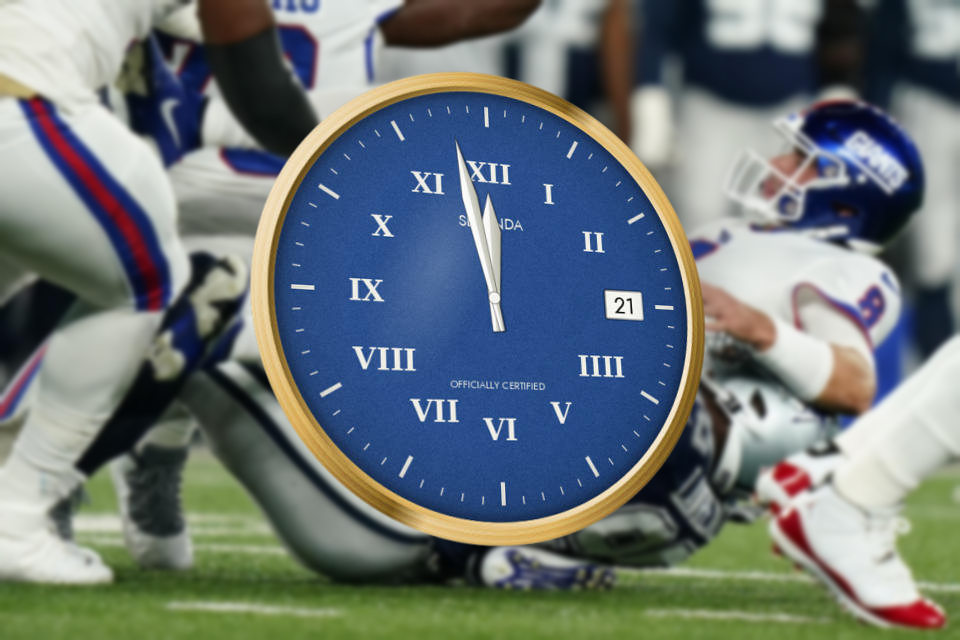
11:58
